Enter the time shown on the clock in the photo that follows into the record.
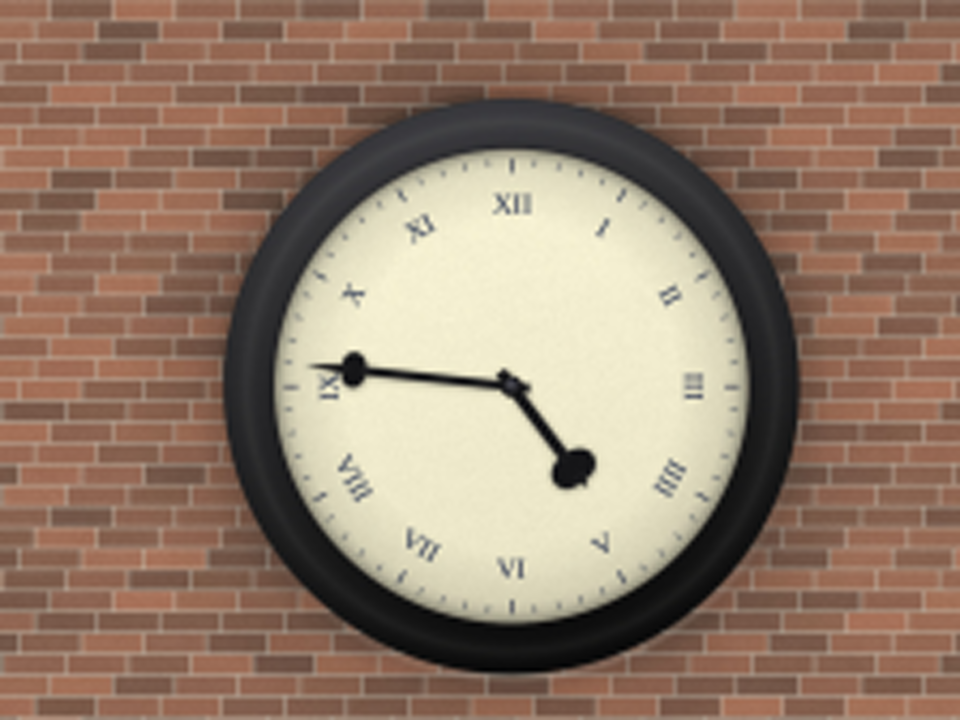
4:46
